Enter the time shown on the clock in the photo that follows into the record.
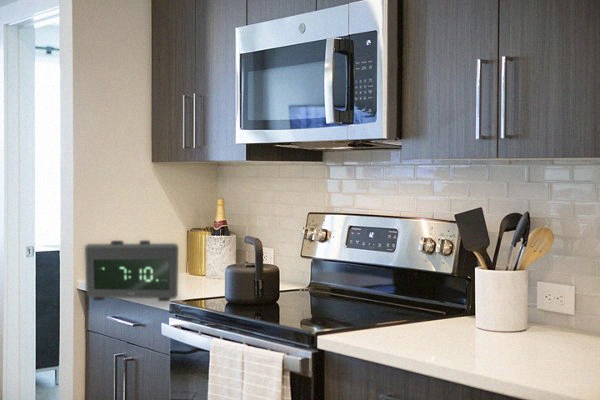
7:10
